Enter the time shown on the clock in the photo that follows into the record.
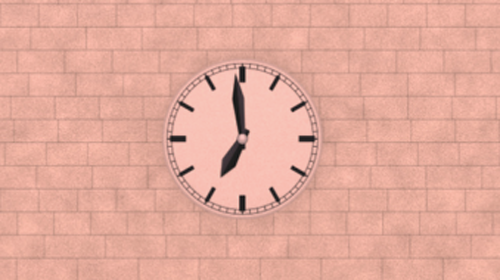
6:59
